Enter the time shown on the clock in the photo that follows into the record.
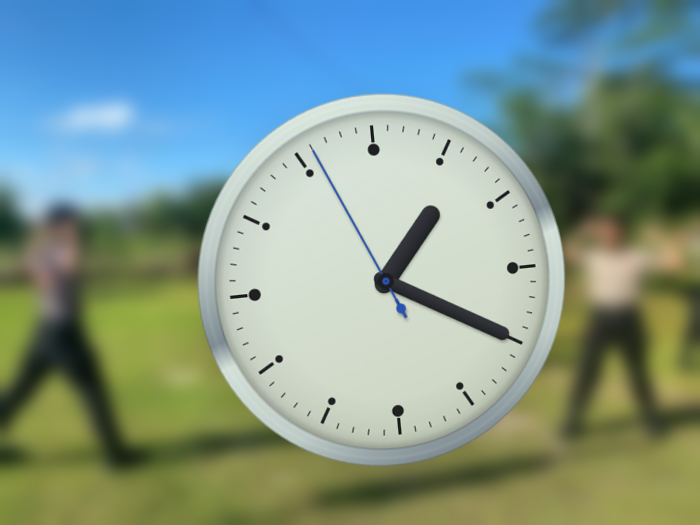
1:19:56
